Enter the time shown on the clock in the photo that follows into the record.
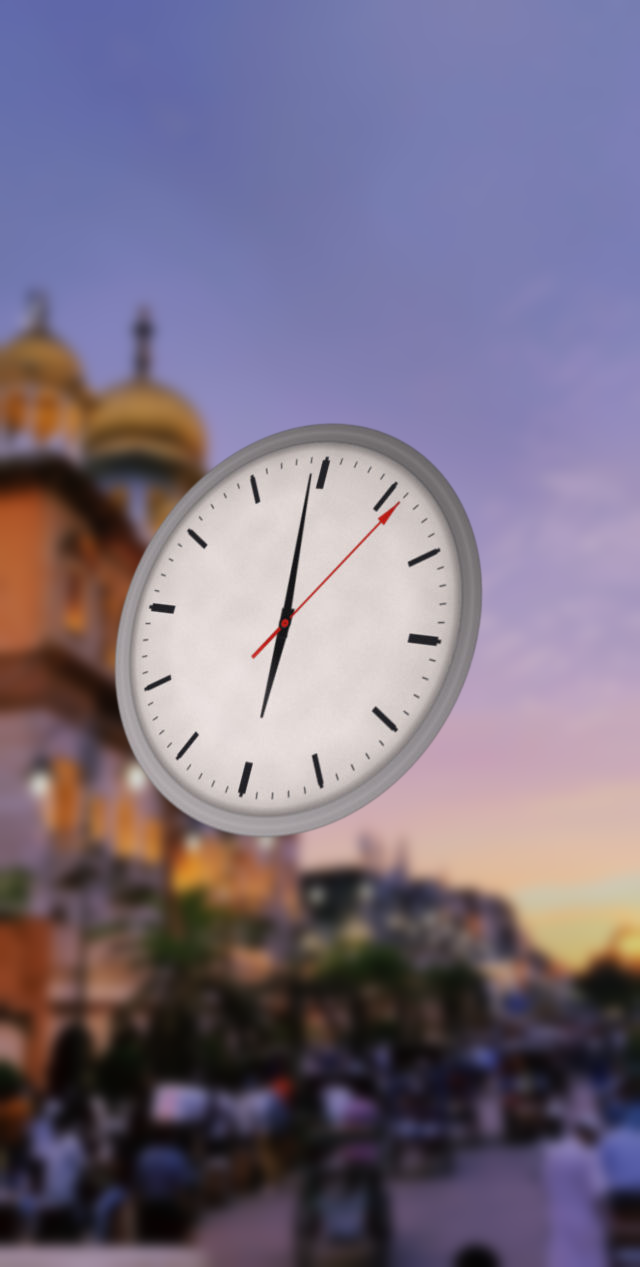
5:59:06
